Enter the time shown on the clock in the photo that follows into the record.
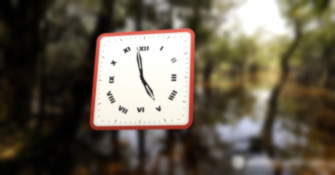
4:58
